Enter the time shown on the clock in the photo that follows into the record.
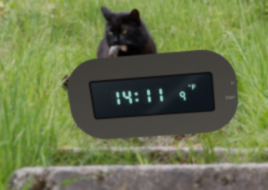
14:11
